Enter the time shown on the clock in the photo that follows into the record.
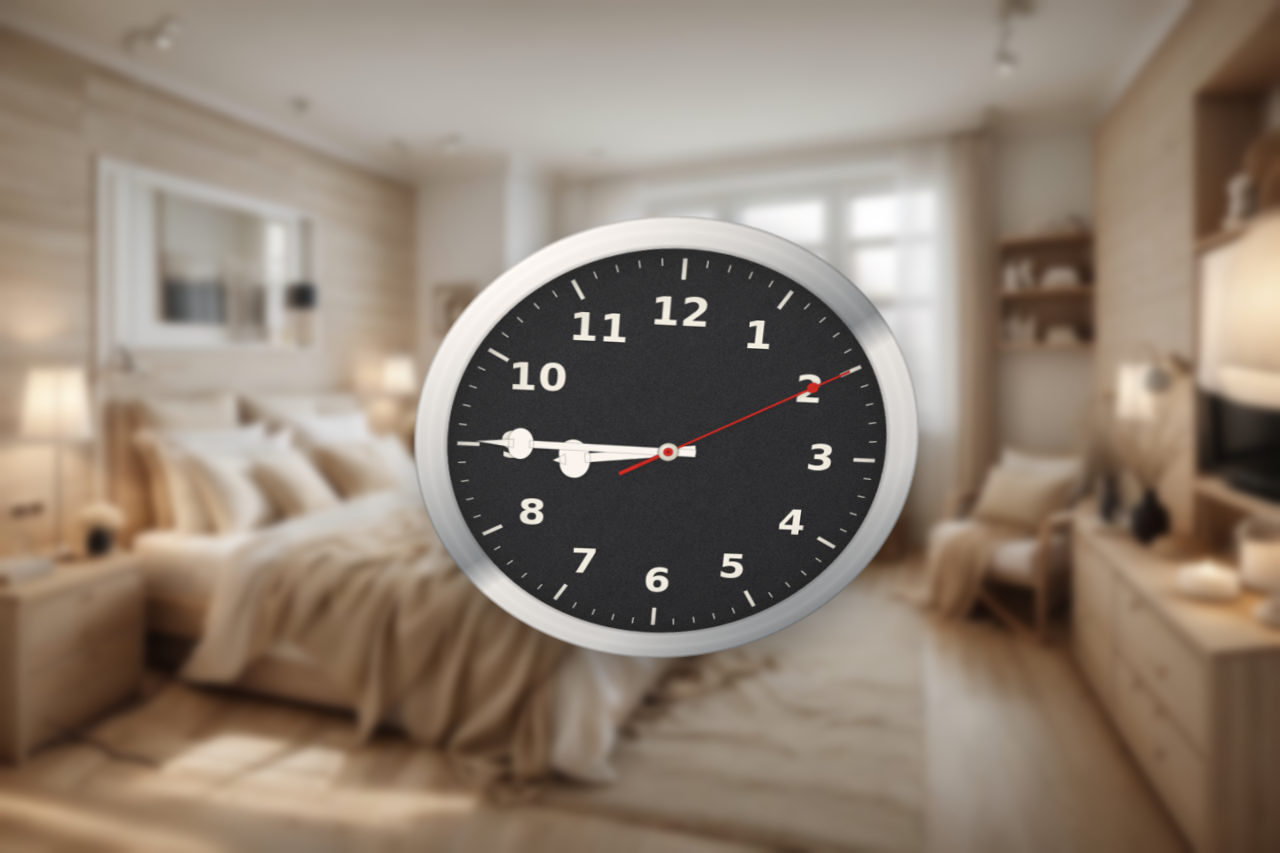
8:45:10
